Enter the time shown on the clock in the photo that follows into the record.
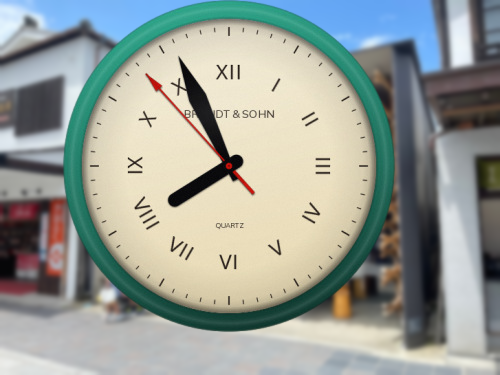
7:55:53
